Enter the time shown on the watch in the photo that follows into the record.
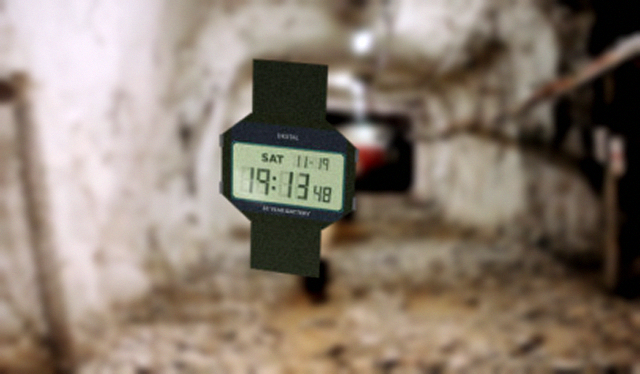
19:13:48
